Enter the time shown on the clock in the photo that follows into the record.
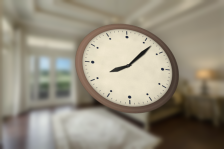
8:07
